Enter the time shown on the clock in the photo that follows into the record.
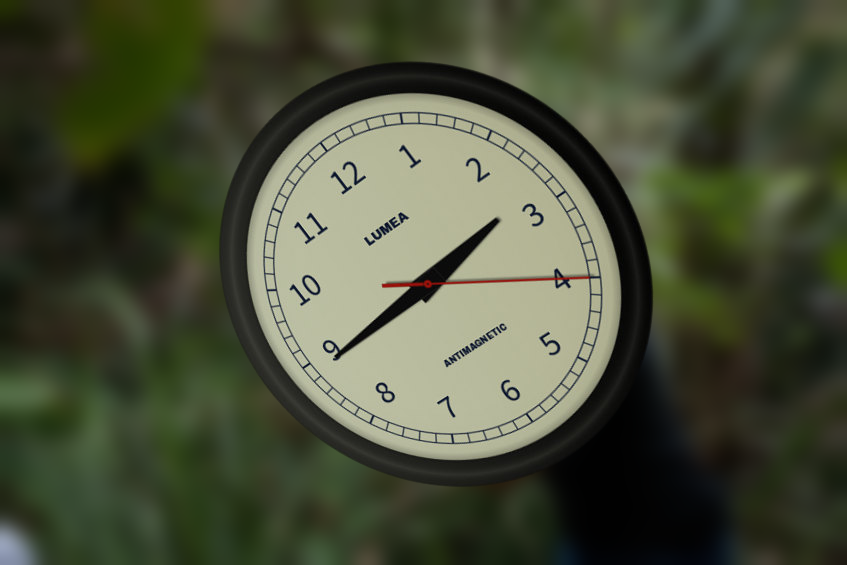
2:44:20
